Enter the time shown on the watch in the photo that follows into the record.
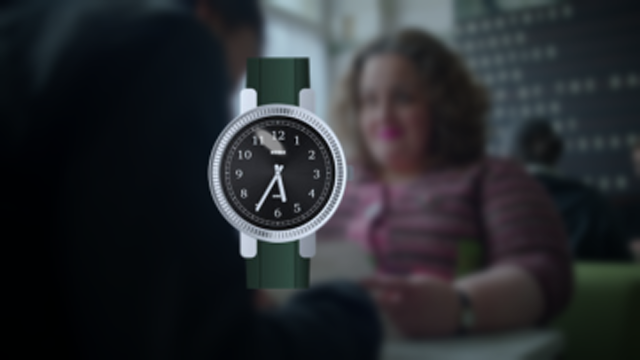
5:35
